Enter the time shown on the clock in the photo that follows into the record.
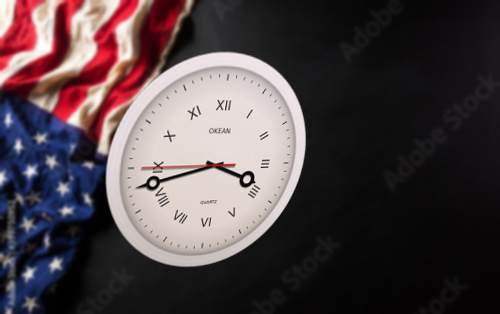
3:42:45
